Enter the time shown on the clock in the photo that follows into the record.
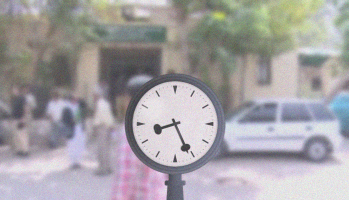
8:26
